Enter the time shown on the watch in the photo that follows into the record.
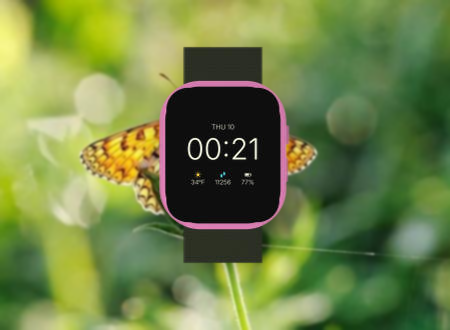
0:21
